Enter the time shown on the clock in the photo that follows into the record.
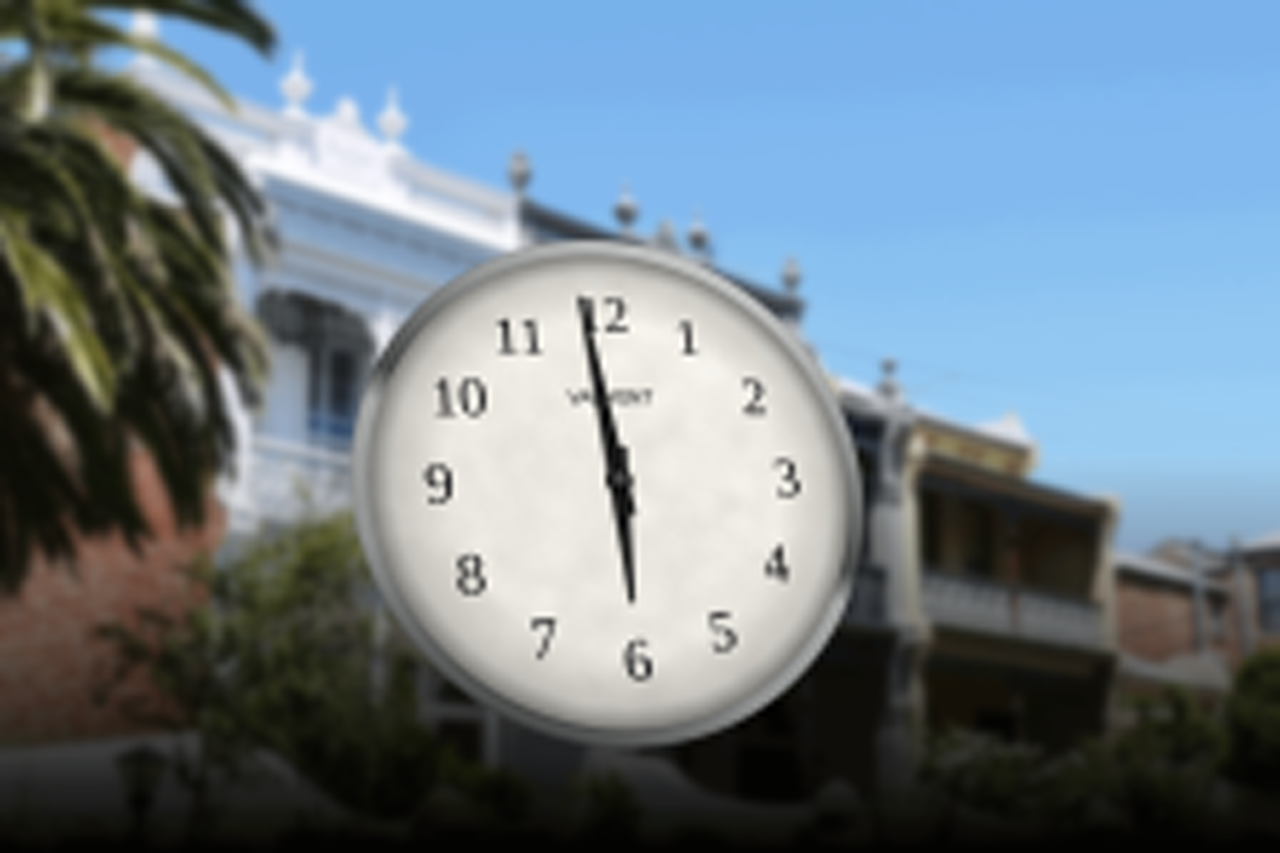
5:59
